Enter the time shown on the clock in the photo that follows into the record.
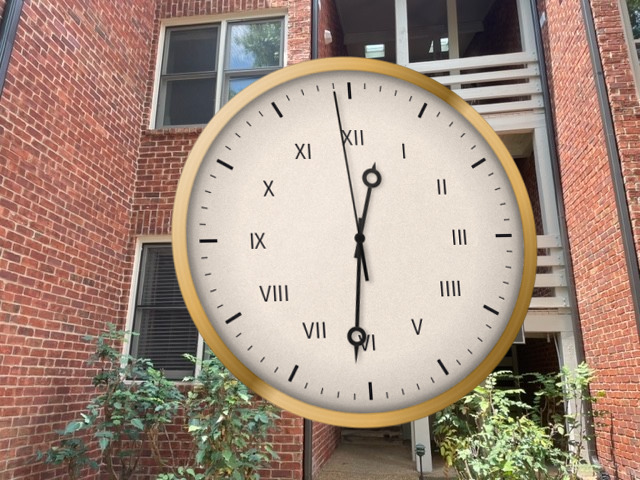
12:30:59
